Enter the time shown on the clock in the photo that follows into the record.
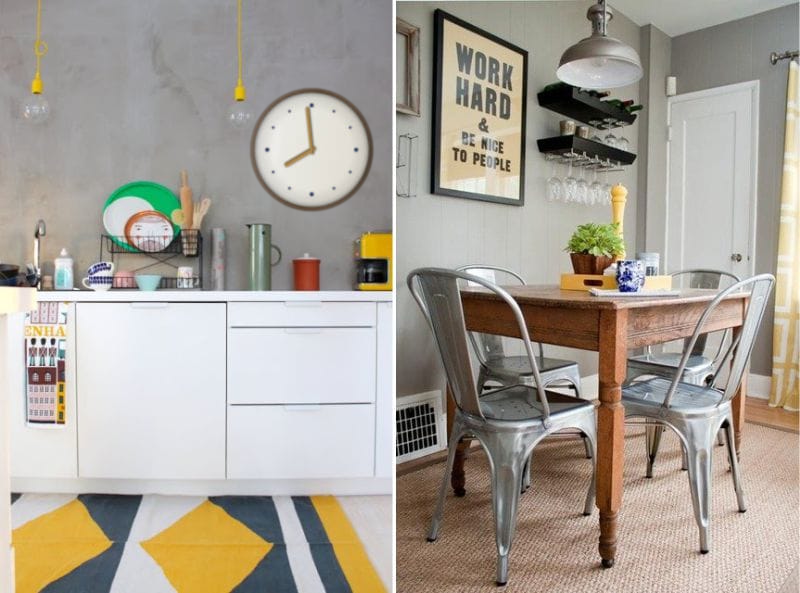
7:59
